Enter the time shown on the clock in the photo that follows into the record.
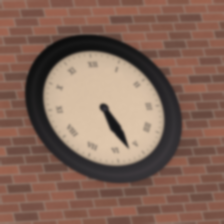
5:27
